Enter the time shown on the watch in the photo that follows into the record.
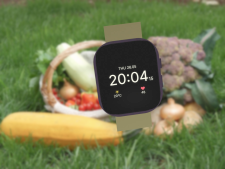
20:04
